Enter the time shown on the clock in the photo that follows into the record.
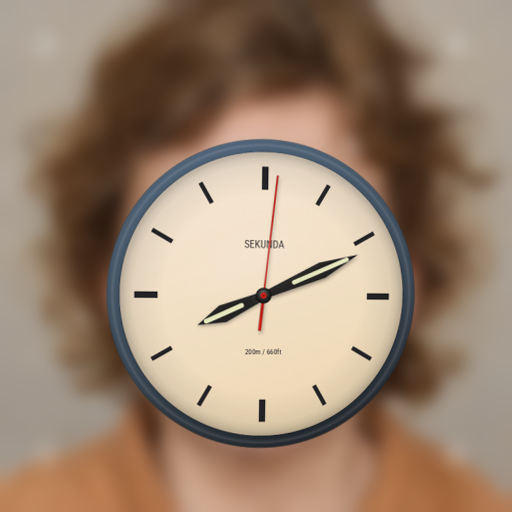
8:11:01
